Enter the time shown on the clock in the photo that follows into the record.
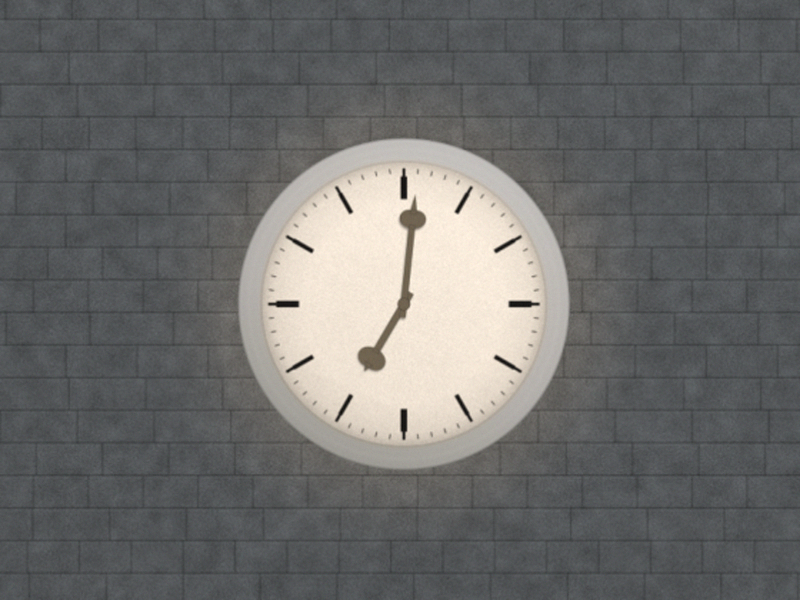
7:01
